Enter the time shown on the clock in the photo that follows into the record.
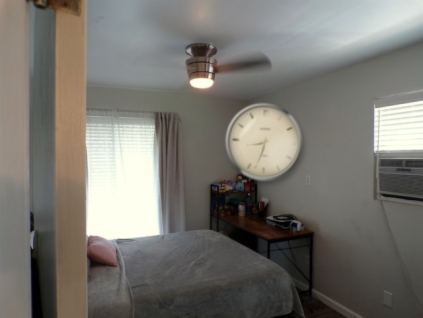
8:33
